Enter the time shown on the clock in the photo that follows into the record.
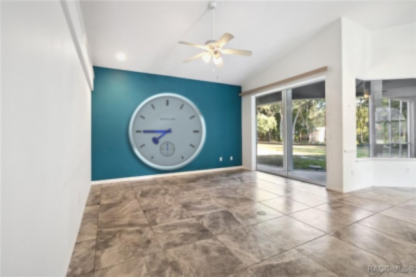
7:45
